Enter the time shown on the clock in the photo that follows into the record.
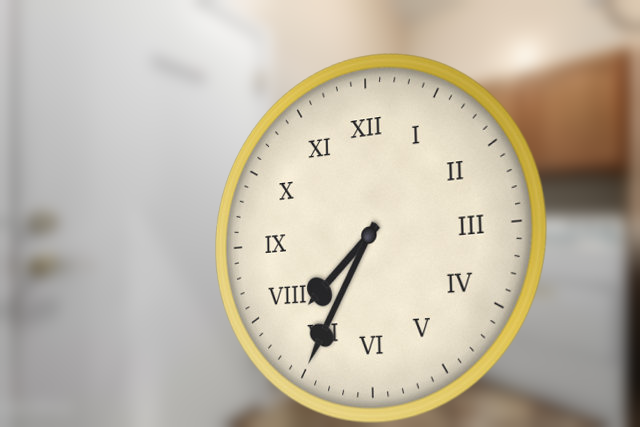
7:35
